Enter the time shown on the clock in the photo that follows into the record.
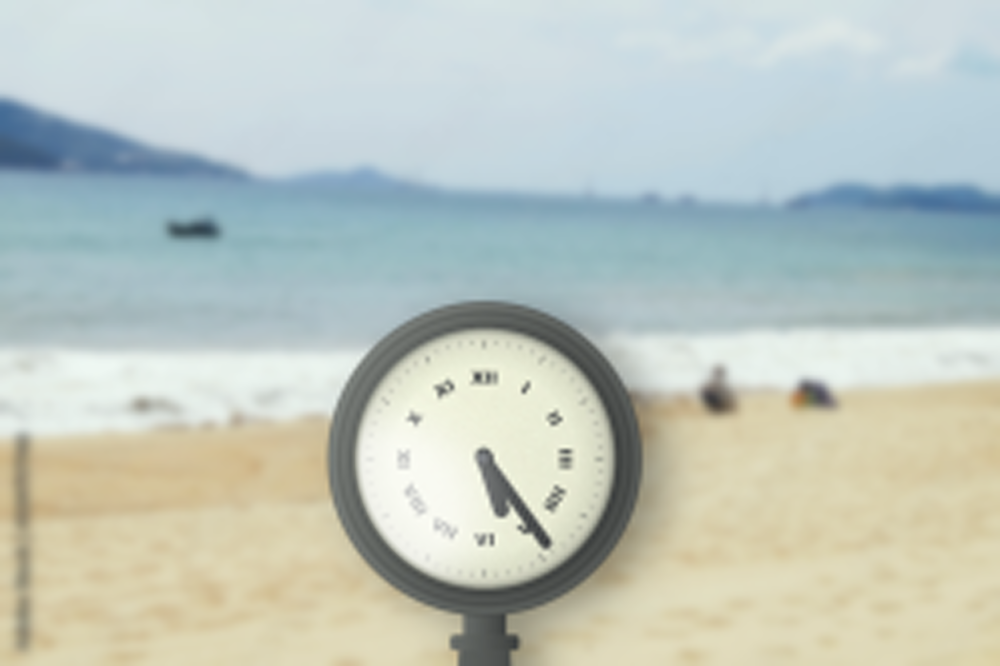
5:24
